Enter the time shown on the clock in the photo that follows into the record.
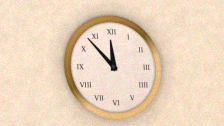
11:53
